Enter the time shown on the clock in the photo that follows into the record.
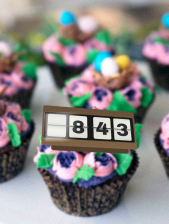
8:43
